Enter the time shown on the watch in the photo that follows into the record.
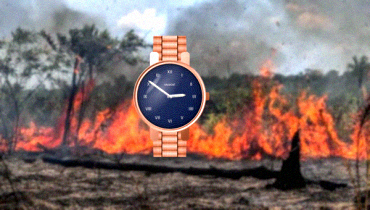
2:51
